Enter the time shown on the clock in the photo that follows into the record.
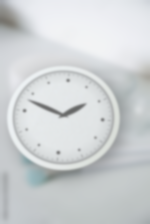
1:48
